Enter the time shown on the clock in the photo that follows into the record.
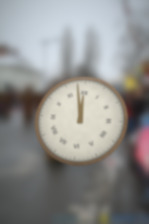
11:58
